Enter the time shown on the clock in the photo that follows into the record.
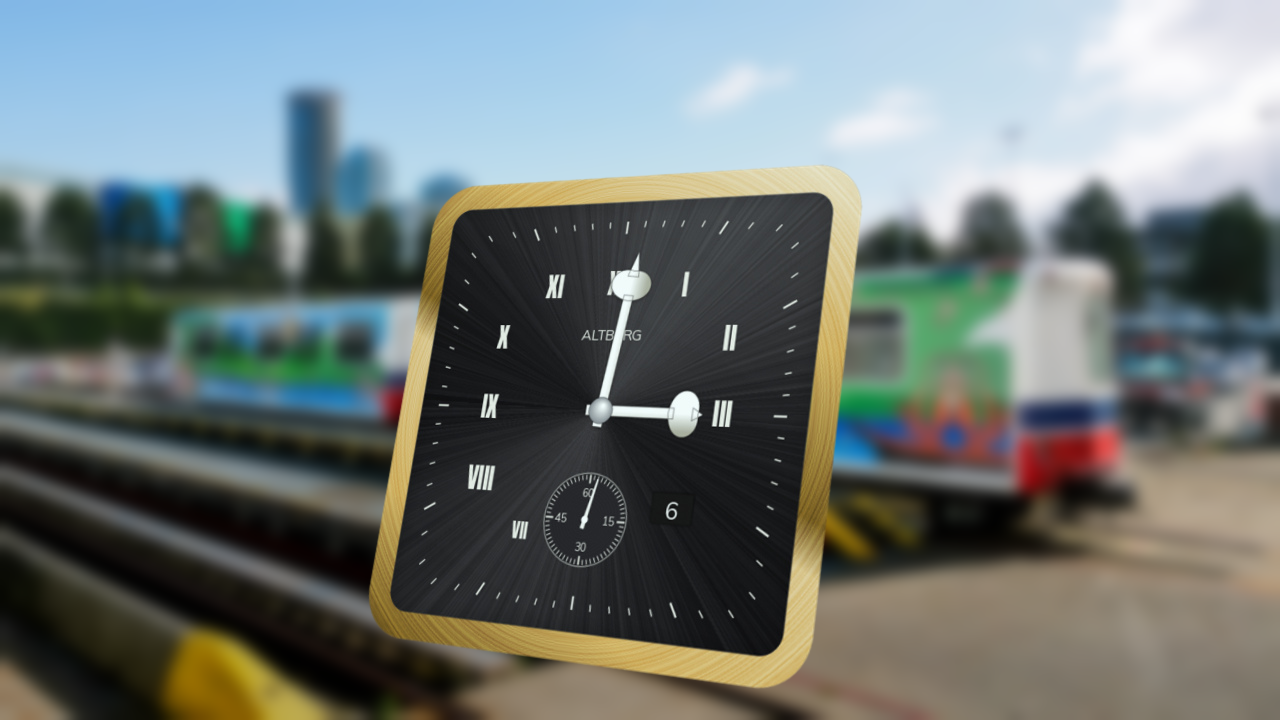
3:01:02
